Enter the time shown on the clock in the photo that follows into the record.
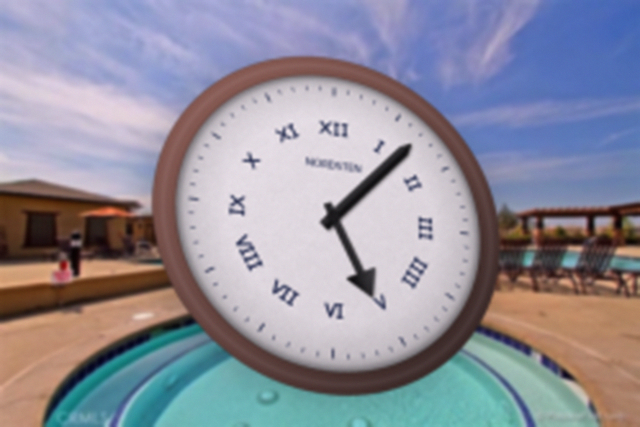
5:07
